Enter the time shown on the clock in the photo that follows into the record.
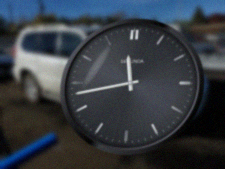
11:43
